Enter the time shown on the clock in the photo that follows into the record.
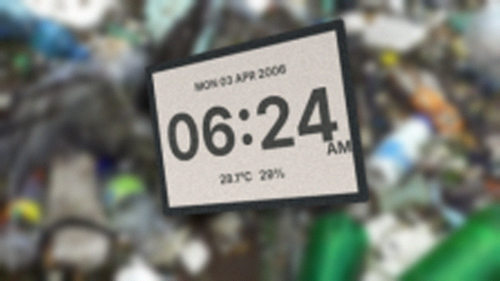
6:24
